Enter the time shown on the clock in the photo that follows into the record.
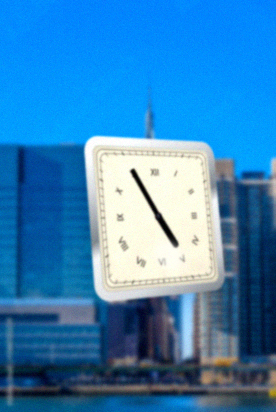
4:55
